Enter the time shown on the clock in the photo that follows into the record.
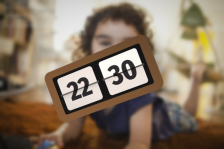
22:30
